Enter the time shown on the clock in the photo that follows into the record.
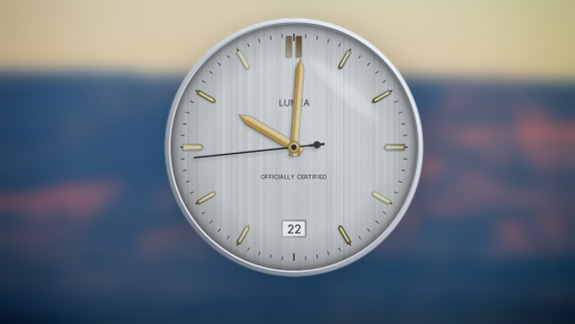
10:00:44
